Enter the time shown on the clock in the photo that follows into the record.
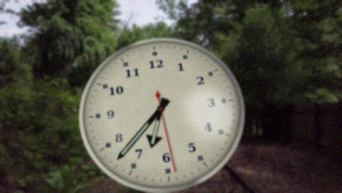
6:37:29
